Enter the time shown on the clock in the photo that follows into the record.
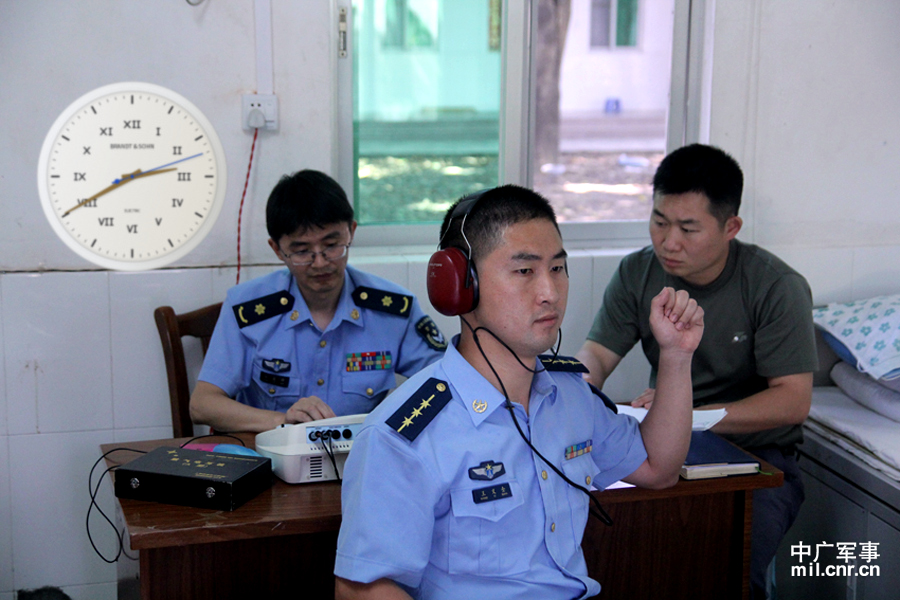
2:40:12
